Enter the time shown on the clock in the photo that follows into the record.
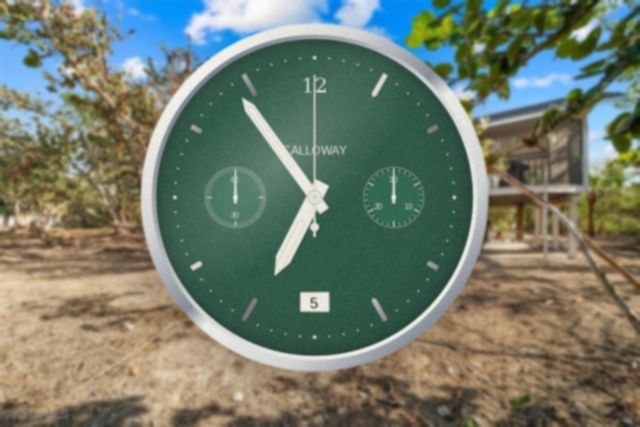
6:54
